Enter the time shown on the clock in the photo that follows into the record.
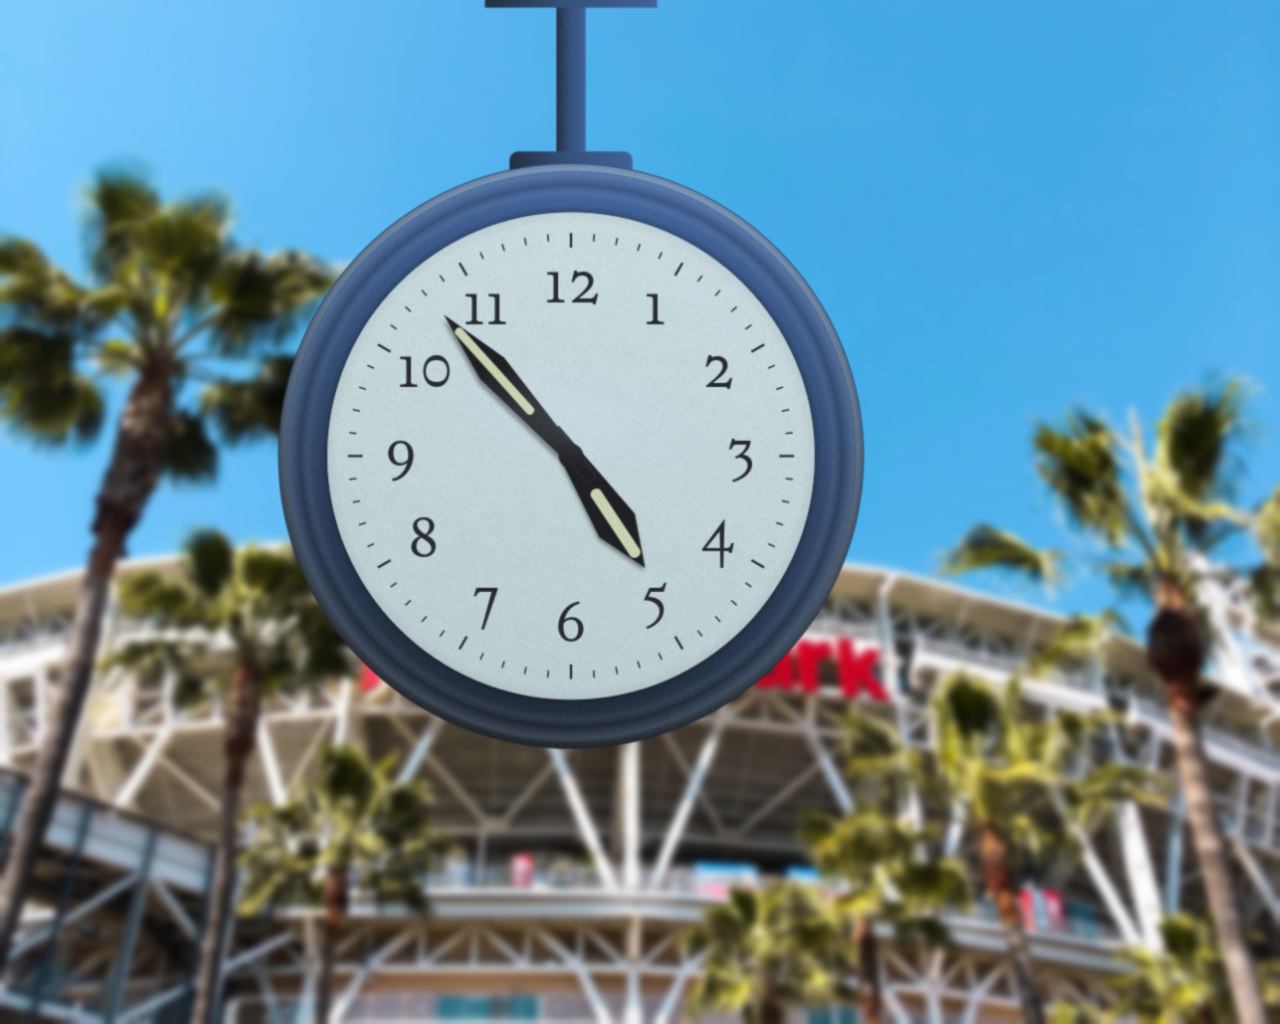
4:53
